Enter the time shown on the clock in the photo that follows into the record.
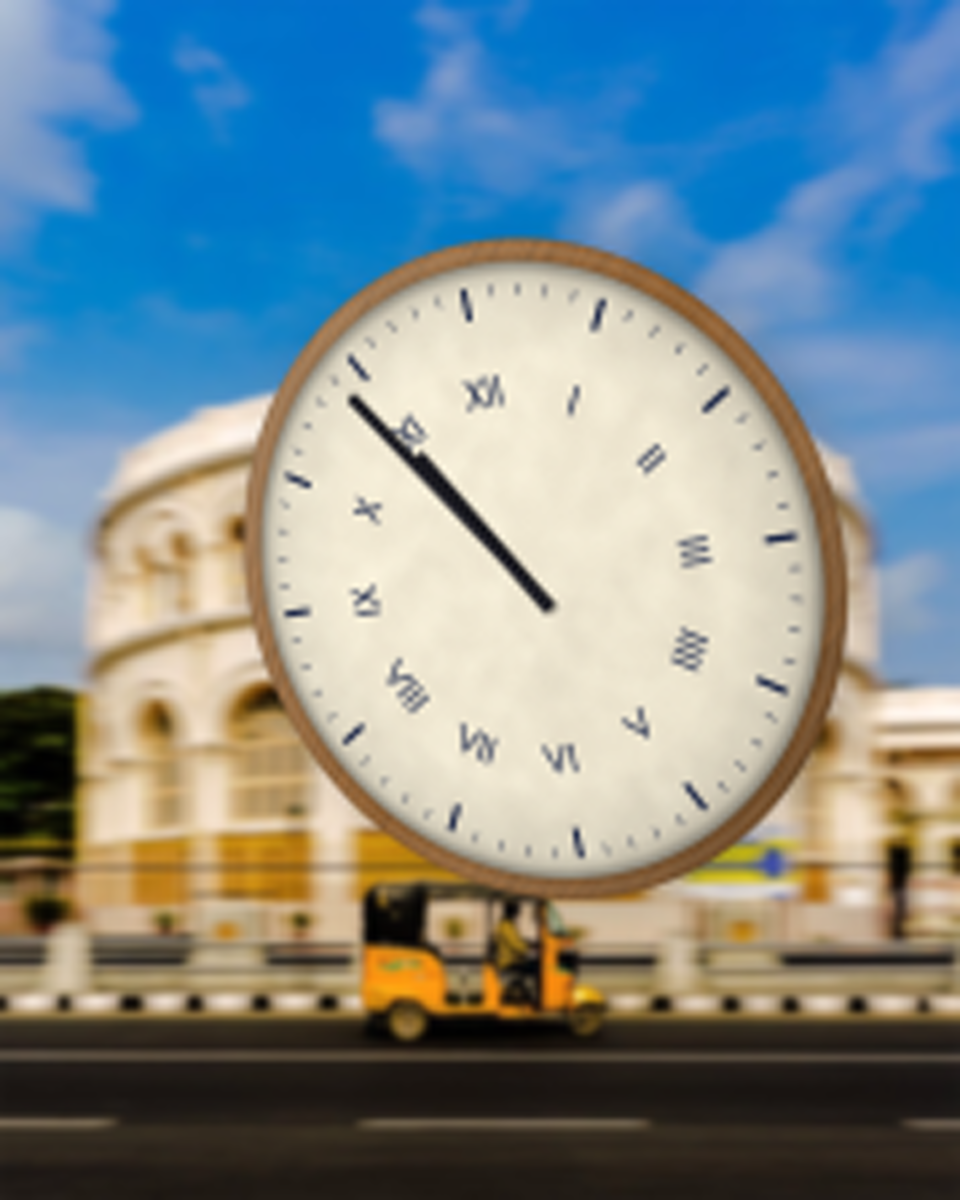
10:54
